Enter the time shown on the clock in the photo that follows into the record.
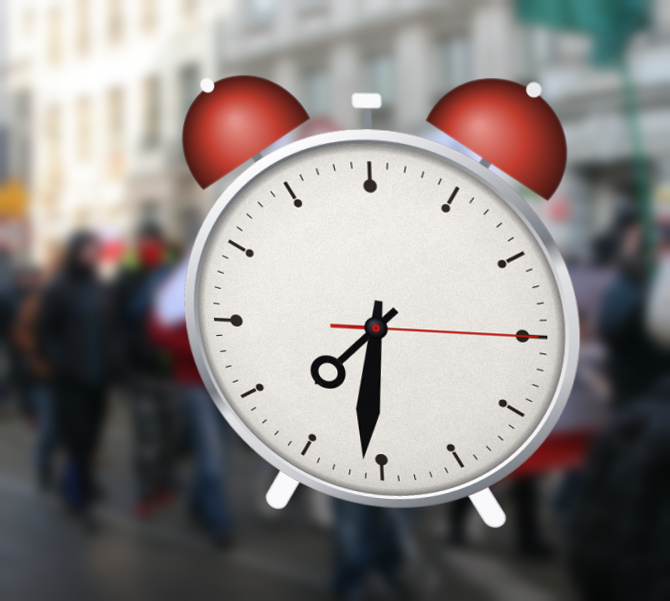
7:31:15
